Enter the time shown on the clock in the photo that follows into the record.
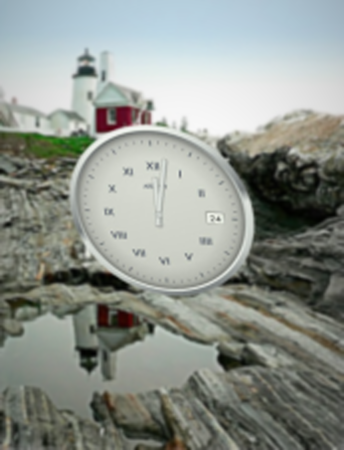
12:02
